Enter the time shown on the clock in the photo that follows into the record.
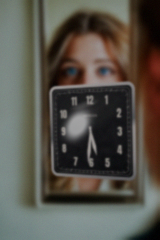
5:31
